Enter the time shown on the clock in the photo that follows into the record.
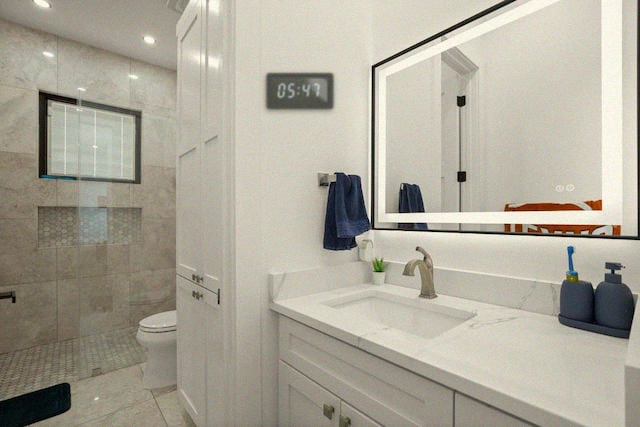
5:47
